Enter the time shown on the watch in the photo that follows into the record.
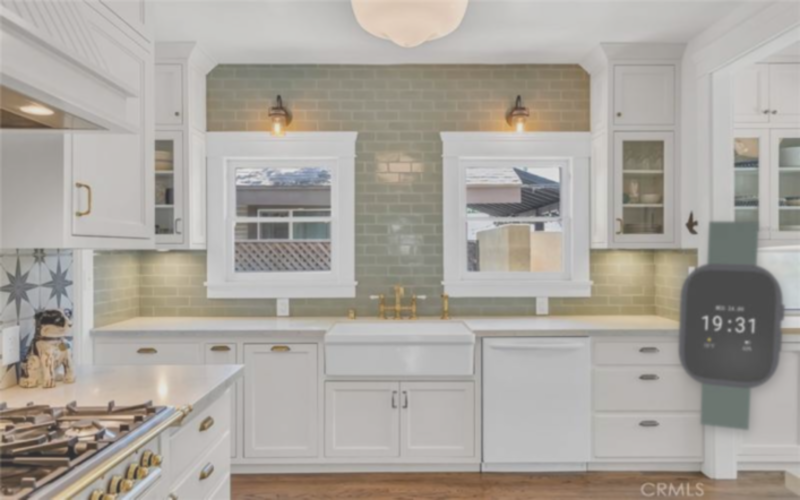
19:31
